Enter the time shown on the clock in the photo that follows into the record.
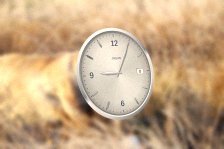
9:05
